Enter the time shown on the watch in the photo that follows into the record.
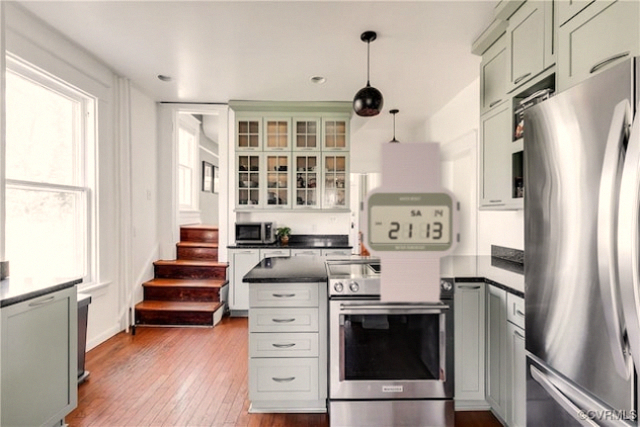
21:13
